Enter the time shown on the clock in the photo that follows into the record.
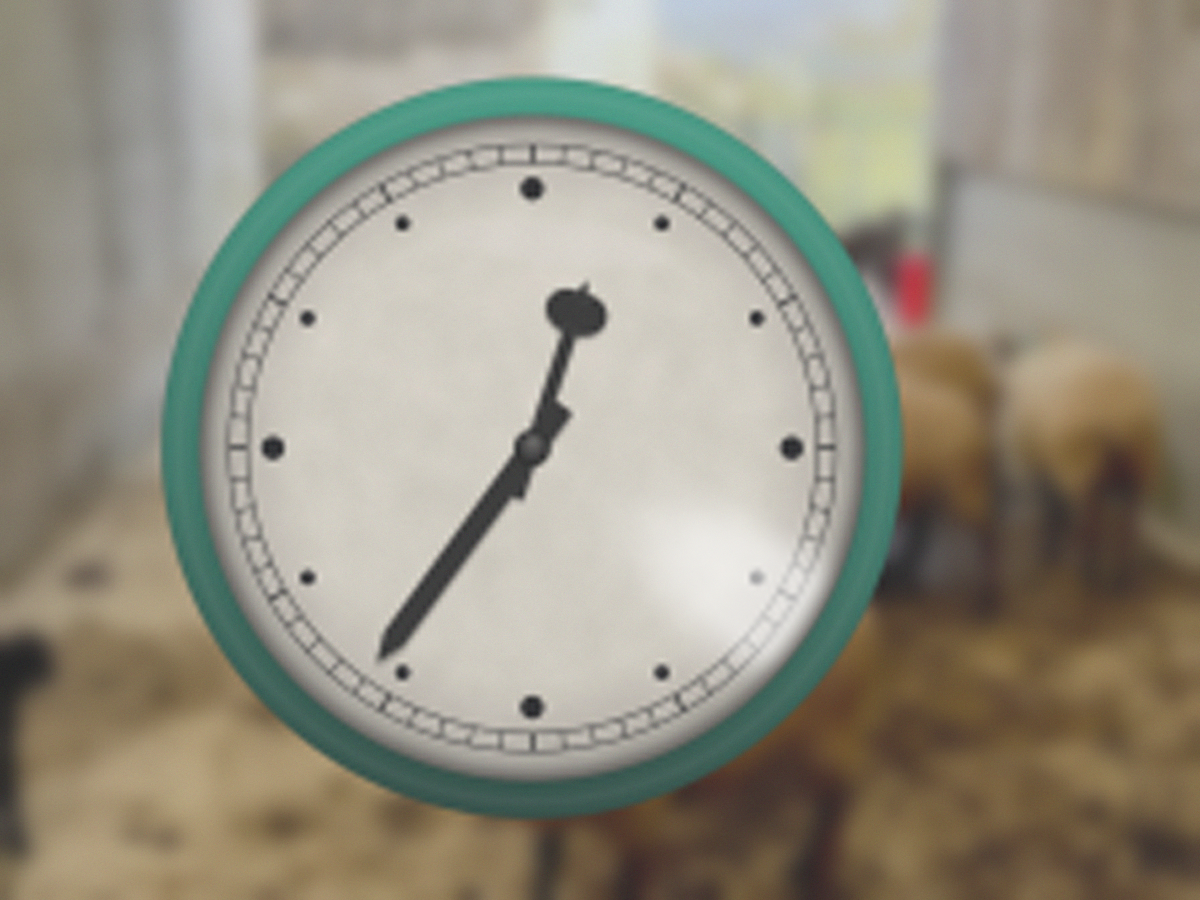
12:36
